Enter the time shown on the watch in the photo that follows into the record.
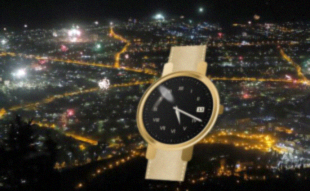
5:19
